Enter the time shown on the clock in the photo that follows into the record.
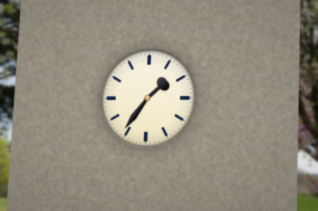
1:36
